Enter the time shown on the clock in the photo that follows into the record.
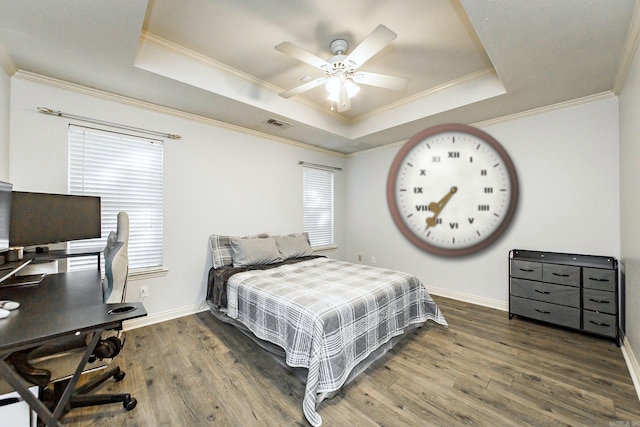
7:36
